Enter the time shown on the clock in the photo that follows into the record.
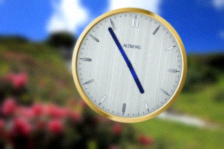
4:54
